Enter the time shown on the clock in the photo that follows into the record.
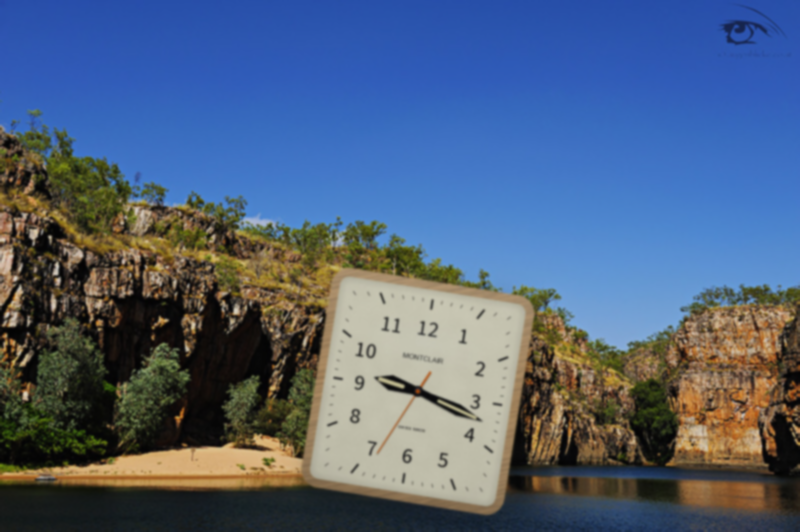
9:17:34
